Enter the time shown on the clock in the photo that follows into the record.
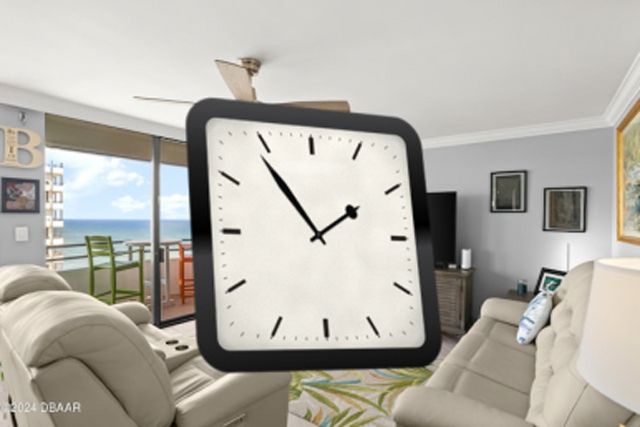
1:54
